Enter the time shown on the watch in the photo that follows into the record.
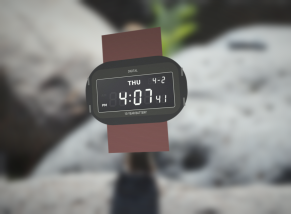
4:07:41
